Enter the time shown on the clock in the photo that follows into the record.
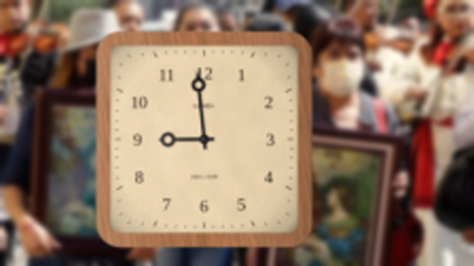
8:59
